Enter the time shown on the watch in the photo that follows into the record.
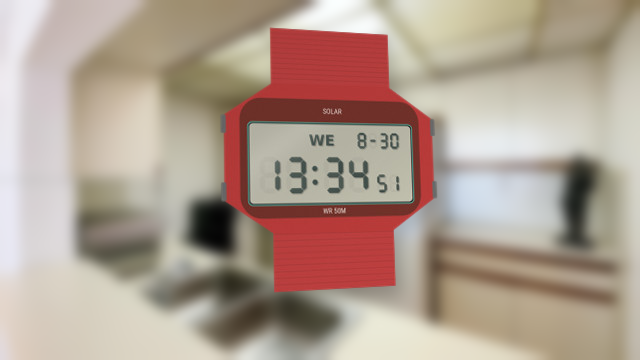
13:34:51
